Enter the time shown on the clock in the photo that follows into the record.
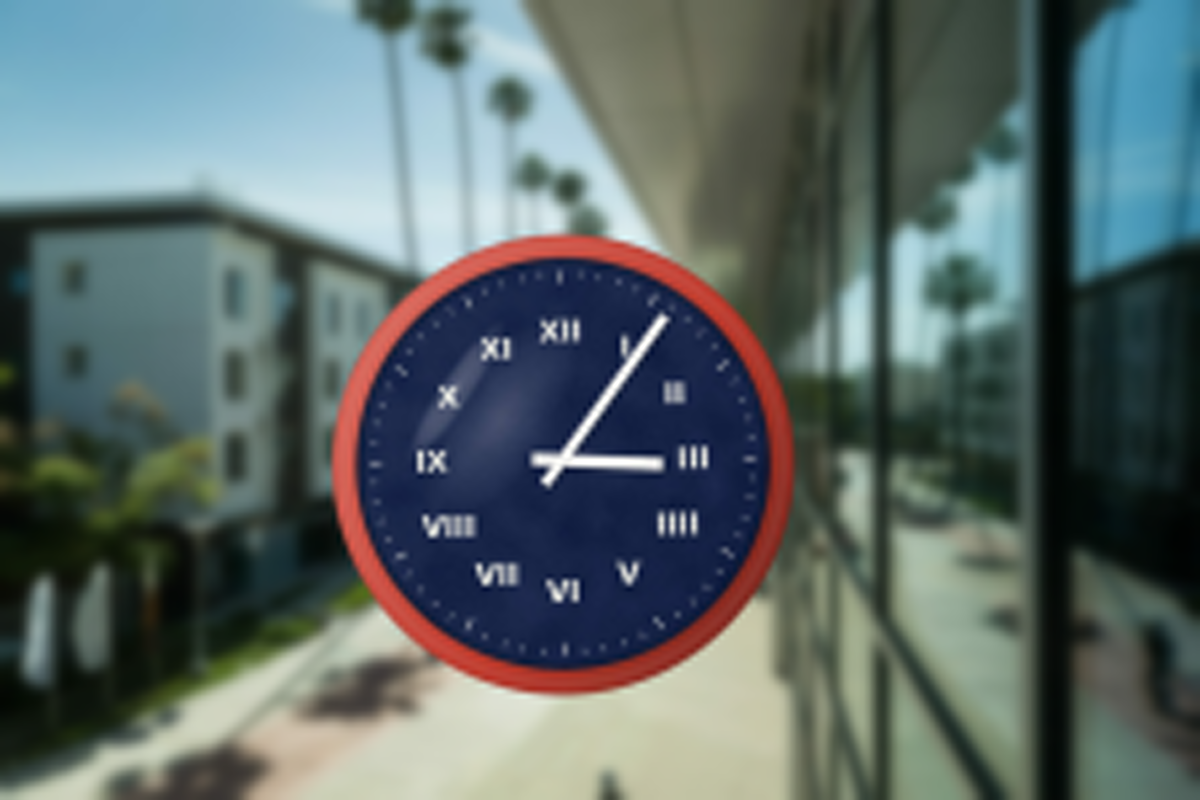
3:06
